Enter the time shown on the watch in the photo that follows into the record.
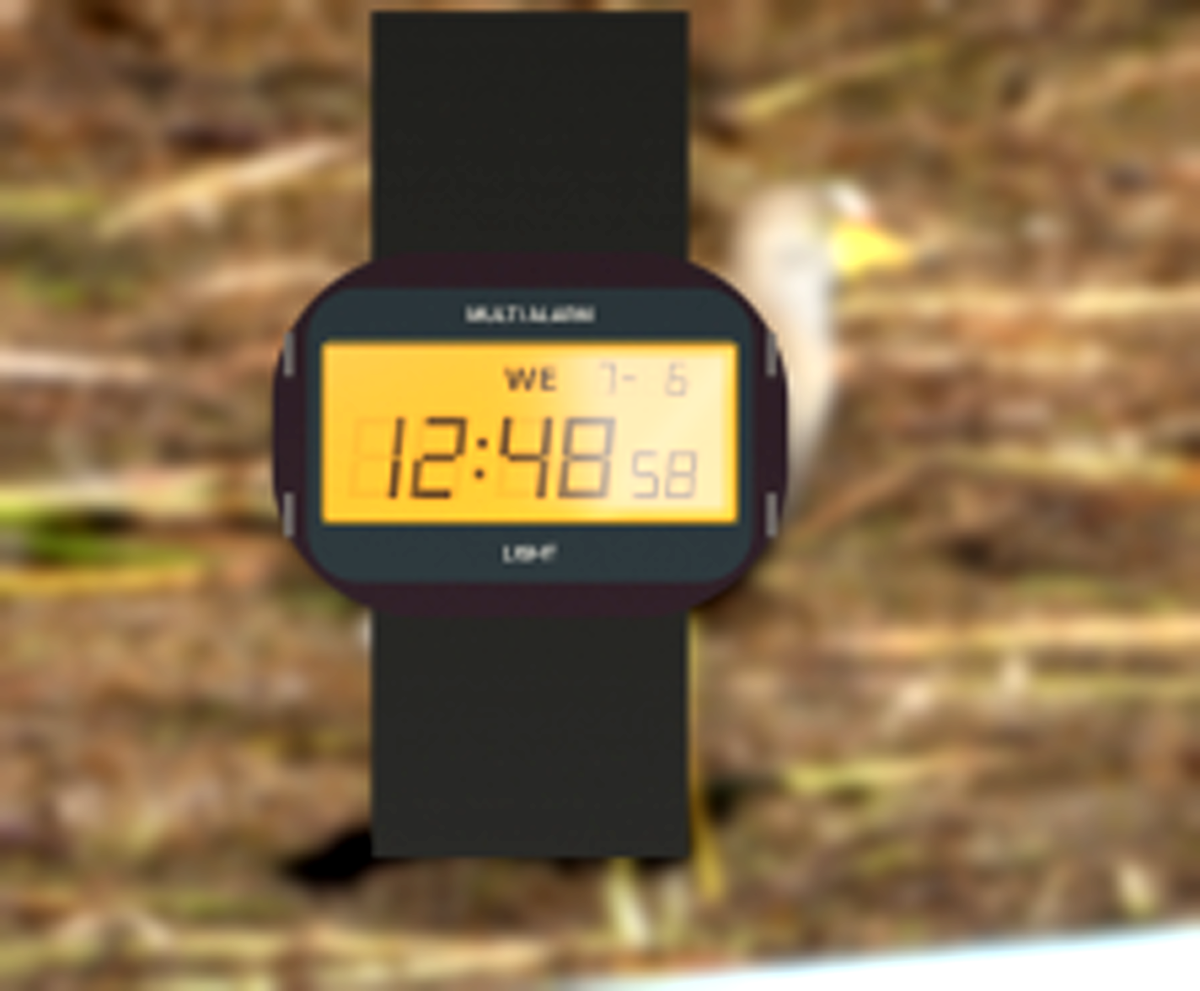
12:48:58
